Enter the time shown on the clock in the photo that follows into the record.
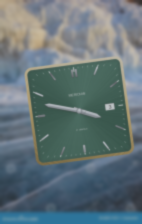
3:48
